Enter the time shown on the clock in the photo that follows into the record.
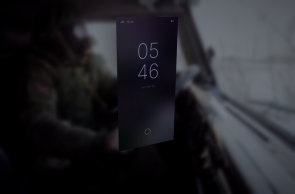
5:46
